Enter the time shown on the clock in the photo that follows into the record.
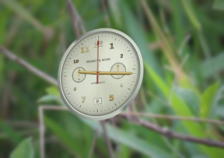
9:16
